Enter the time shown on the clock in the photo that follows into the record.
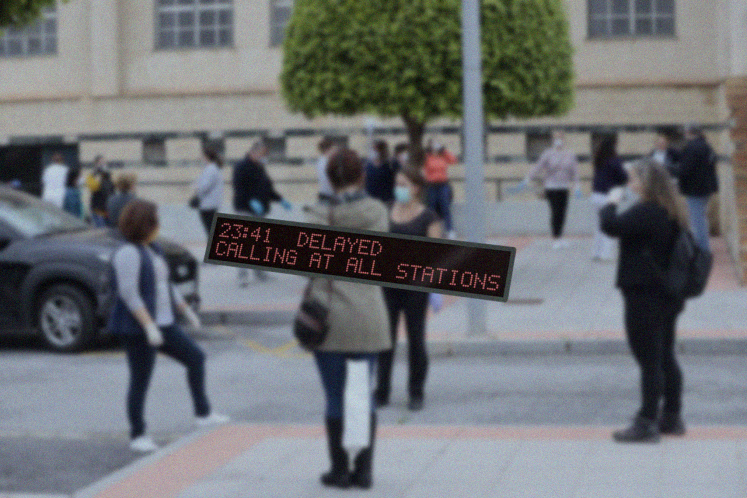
23:41
